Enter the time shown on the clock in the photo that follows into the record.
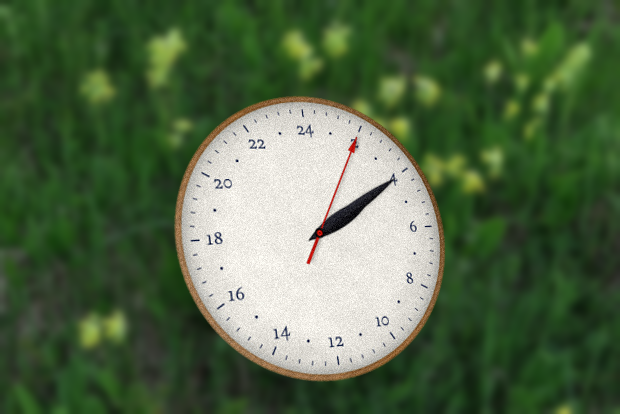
4:10:05
